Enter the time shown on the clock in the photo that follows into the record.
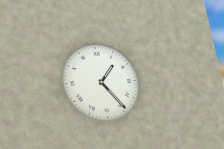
1:24
